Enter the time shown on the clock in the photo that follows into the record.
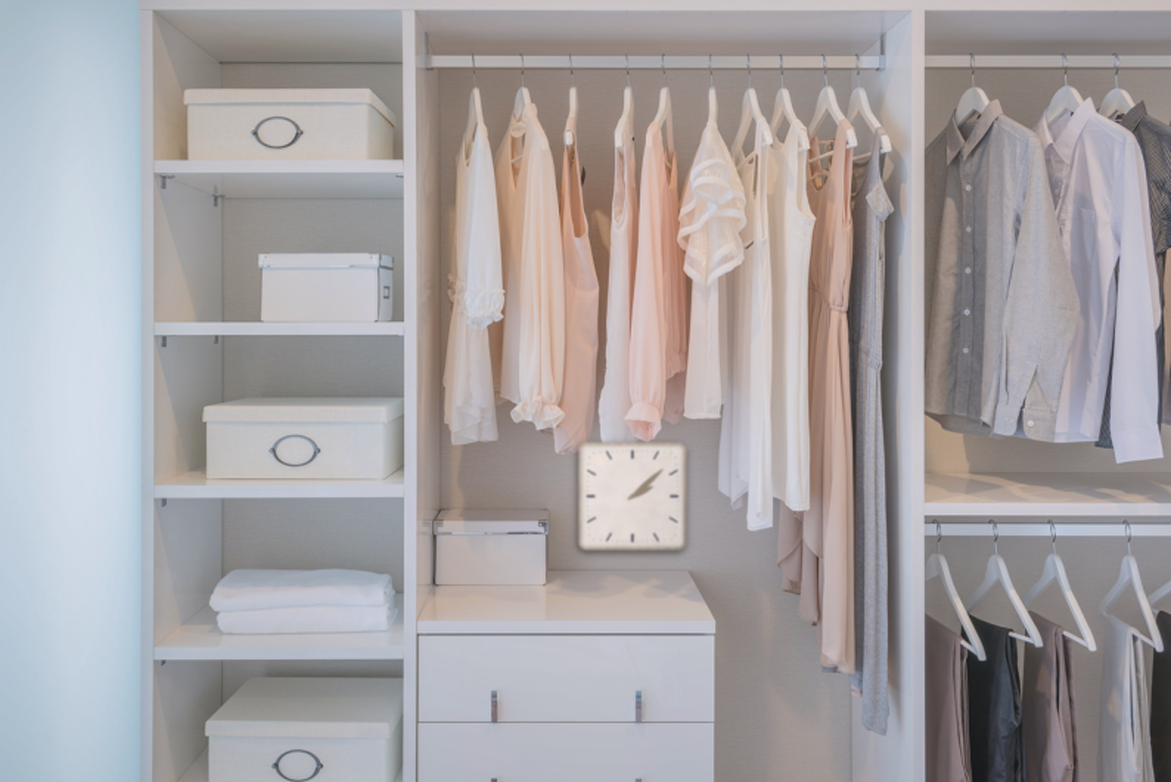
2:08
